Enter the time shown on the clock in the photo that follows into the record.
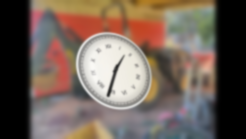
1:36
